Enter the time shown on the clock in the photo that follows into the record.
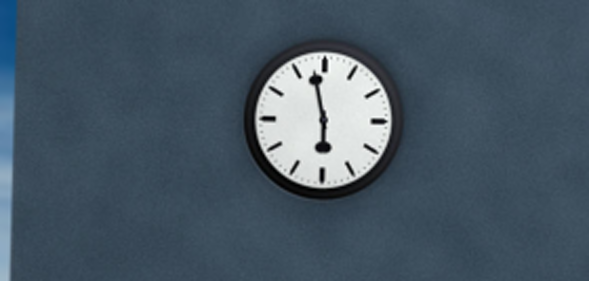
5:58
